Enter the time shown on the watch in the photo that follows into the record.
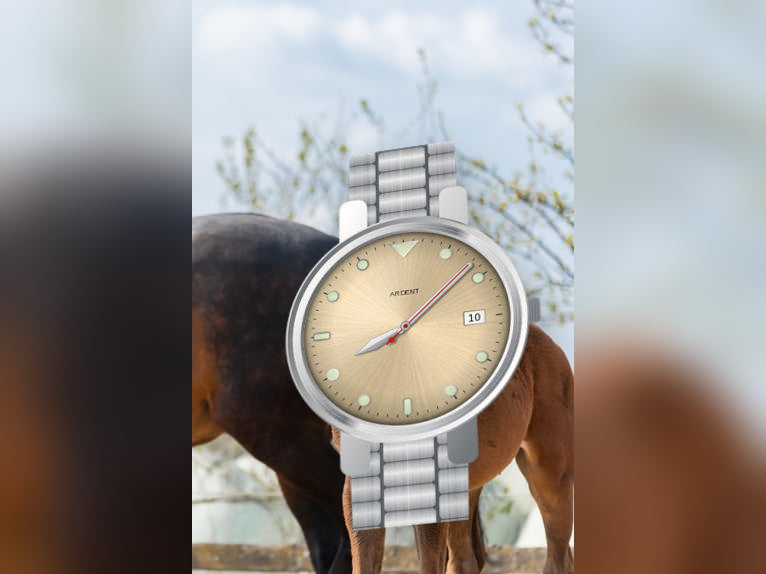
8:08:08
